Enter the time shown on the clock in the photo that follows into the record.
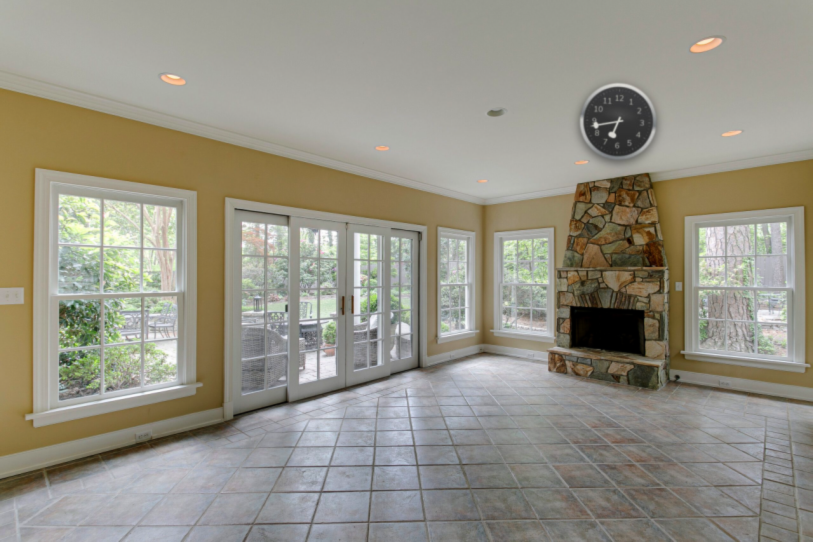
6:43
